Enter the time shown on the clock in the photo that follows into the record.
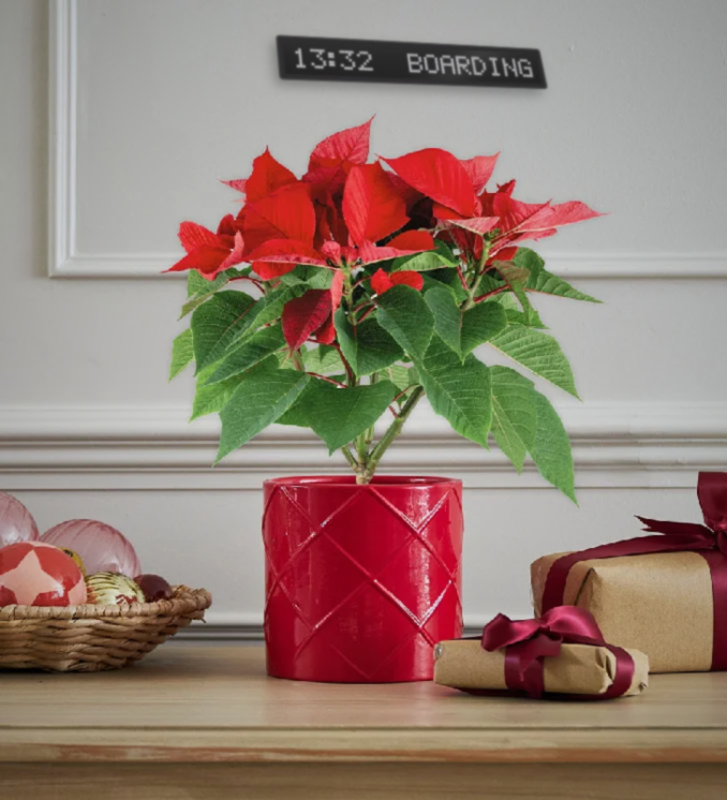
13:32
